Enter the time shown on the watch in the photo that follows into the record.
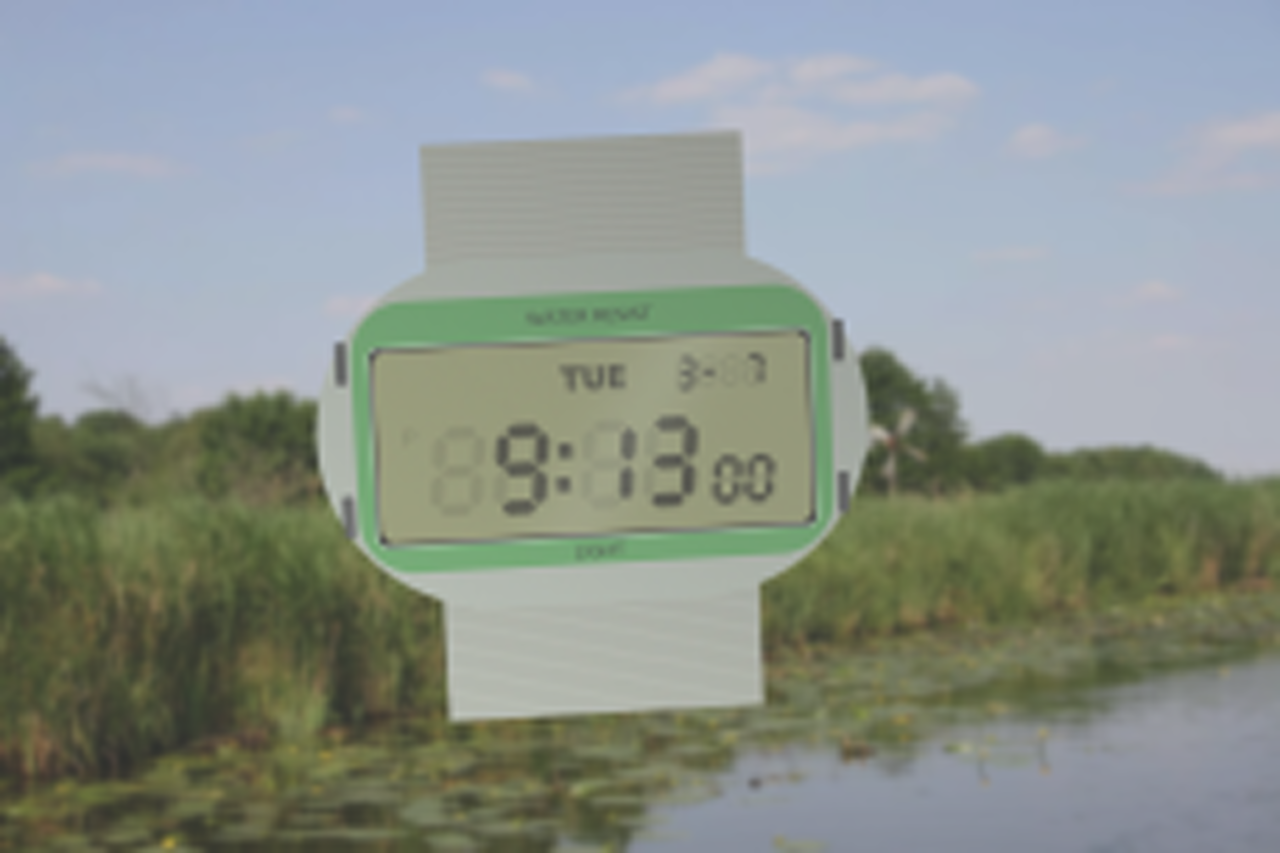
9:13:00
